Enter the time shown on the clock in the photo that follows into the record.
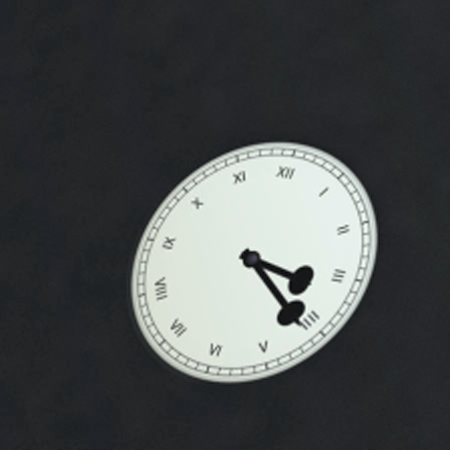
3:21
